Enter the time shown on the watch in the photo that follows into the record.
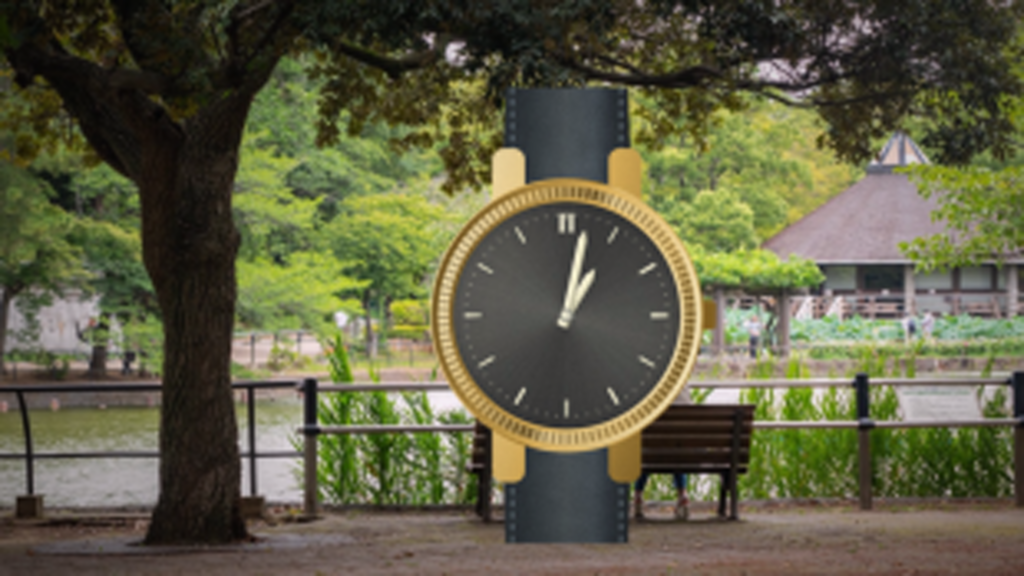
1:02
